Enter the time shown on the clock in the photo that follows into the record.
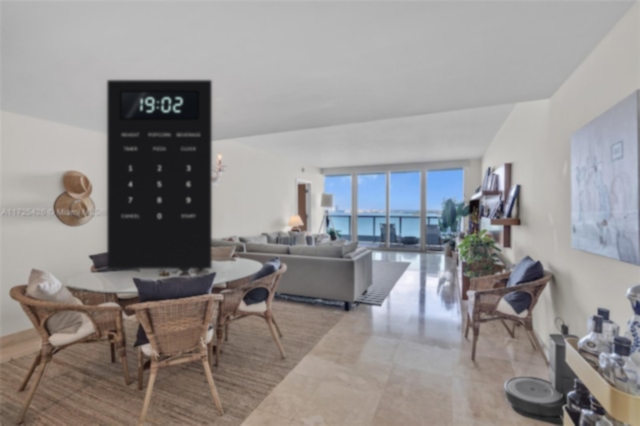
19:02
